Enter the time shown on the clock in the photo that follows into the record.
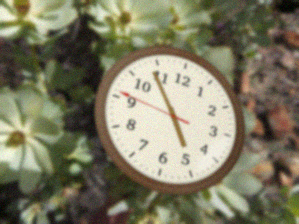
4:53:46
